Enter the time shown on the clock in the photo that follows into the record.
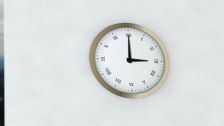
3:00
